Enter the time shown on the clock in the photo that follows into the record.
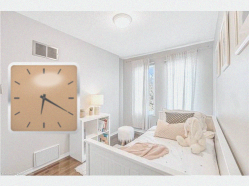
6:20
